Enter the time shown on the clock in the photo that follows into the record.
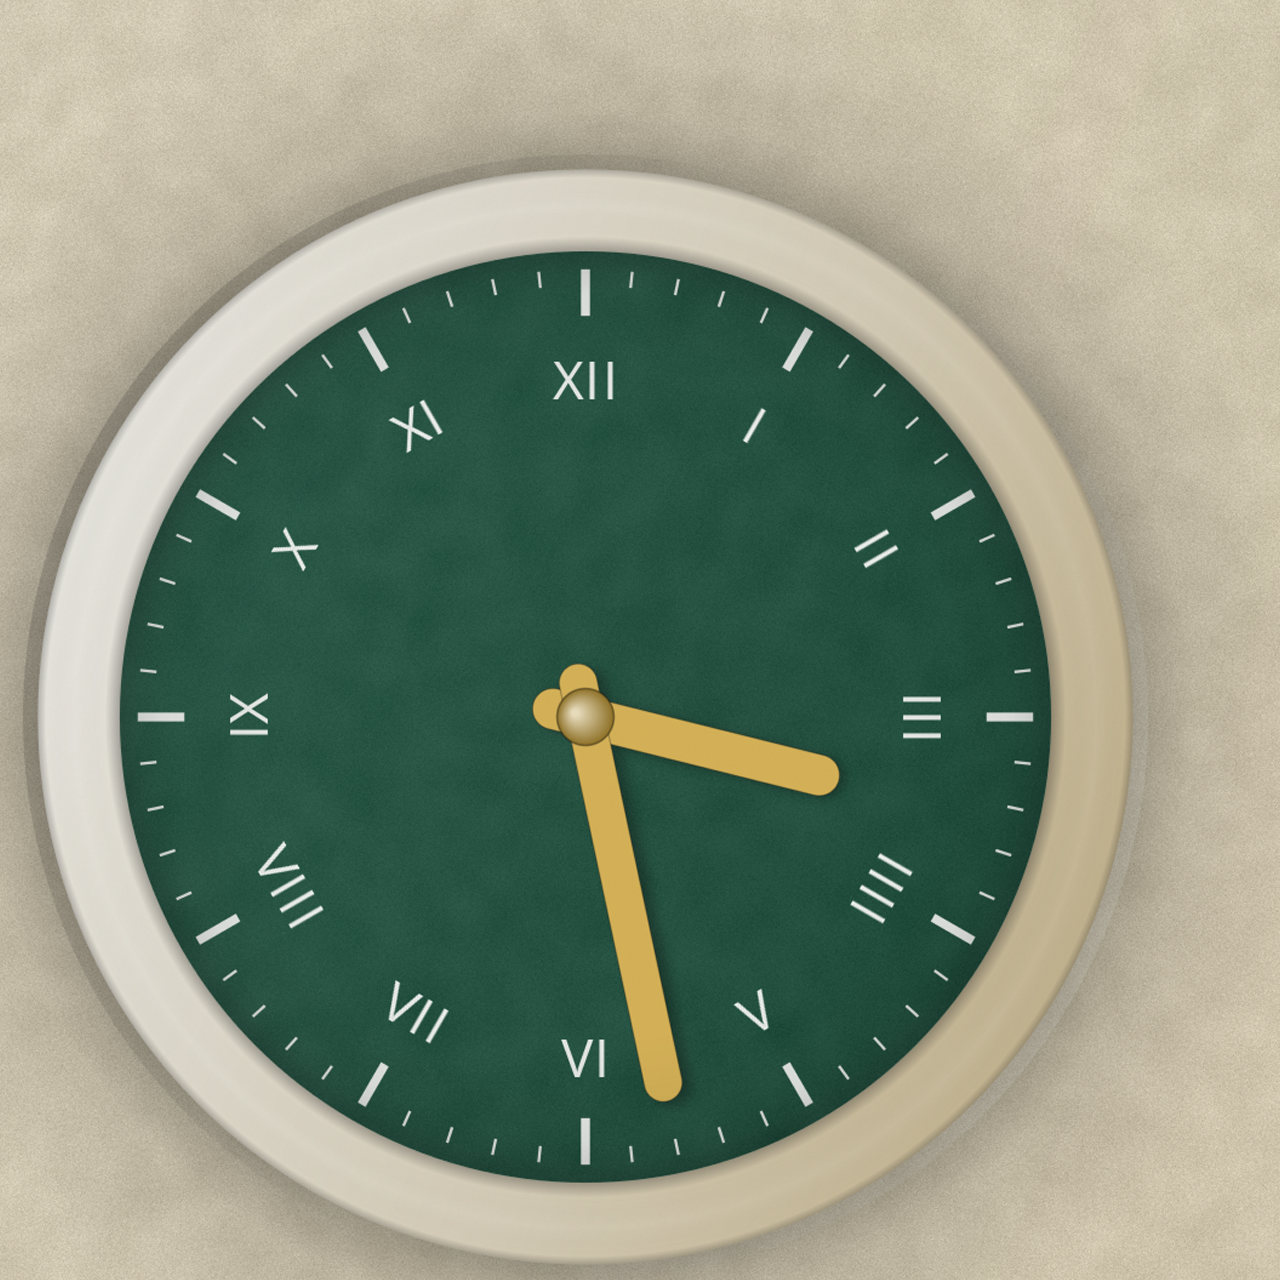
3:28
